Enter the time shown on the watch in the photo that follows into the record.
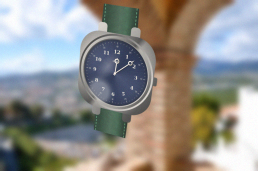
12:08
